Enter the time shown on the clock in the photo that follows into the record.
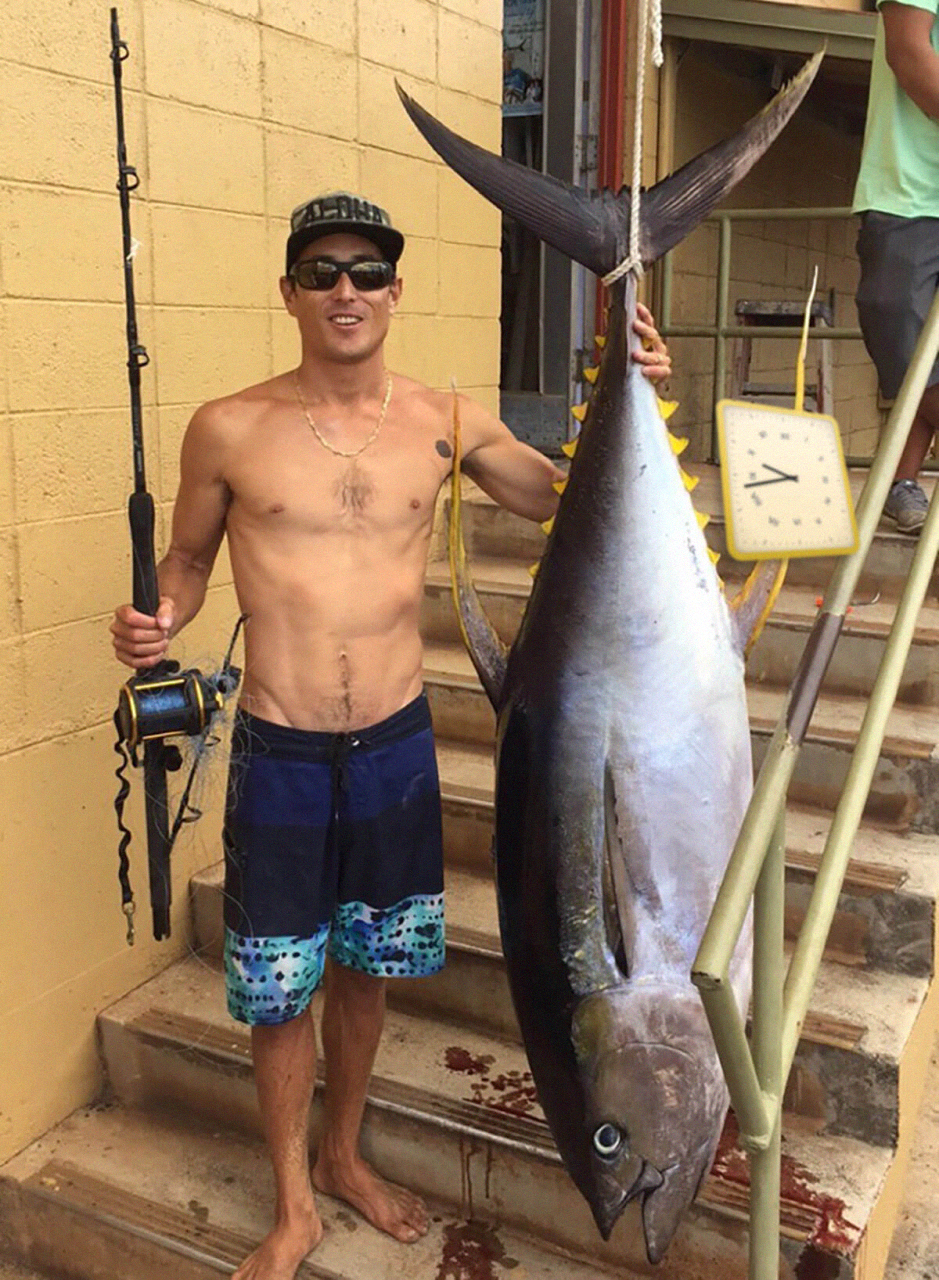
9:43
